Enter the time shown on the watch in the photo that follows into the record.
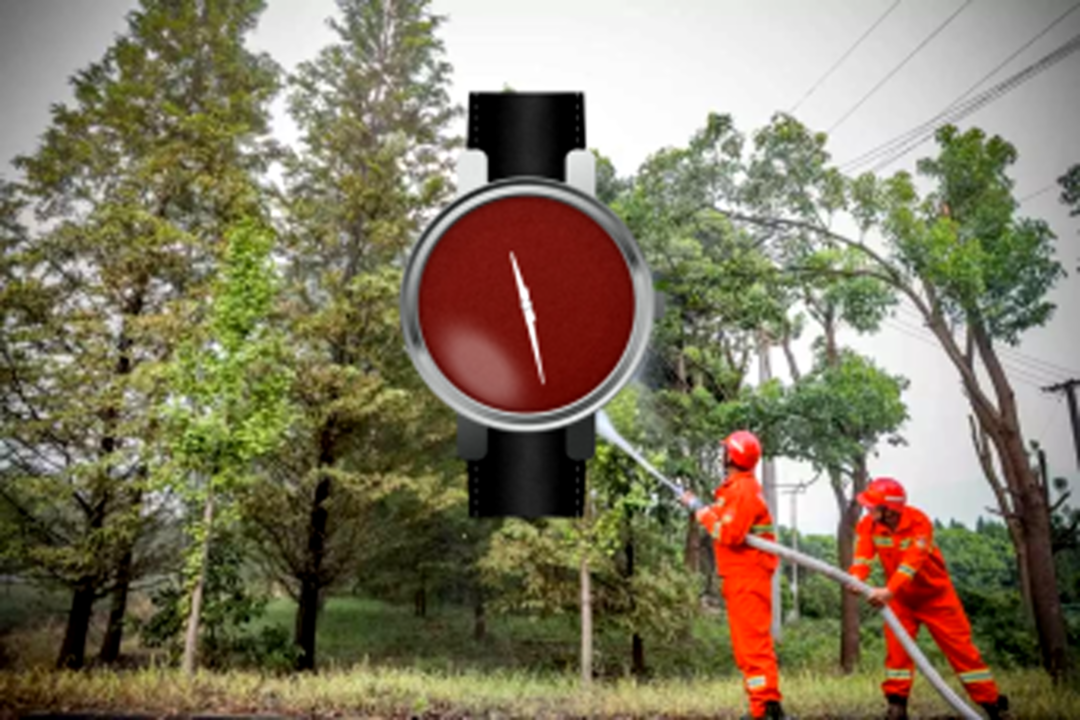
11:28
